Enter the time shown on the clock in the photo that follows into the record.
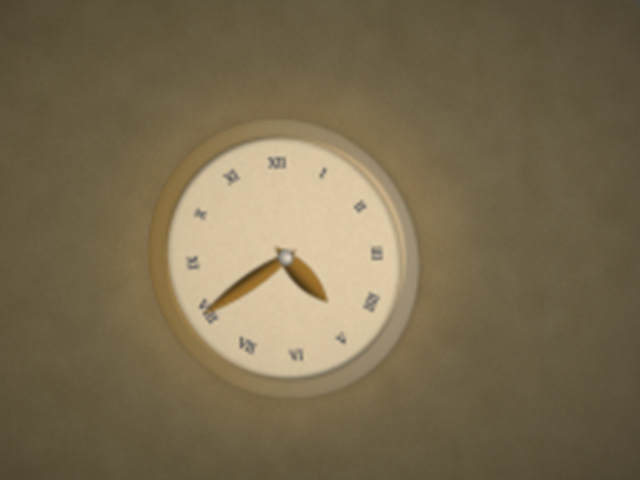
4:40
